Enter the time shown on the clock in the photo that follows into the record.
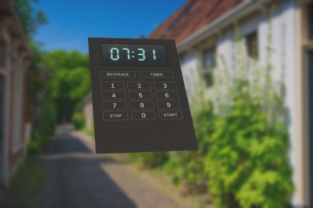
7:31
